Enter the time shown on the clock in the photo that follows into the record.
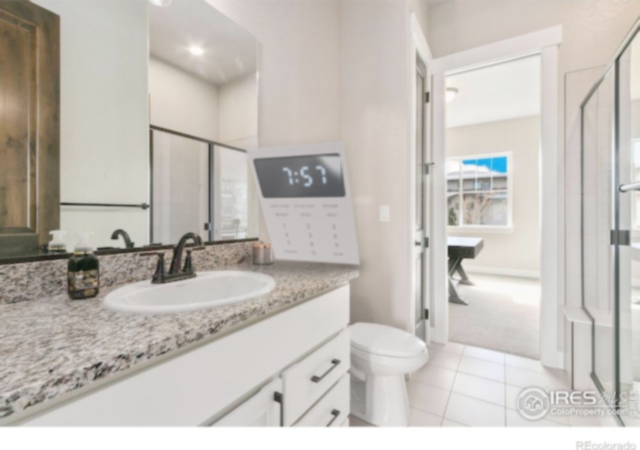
7:57
